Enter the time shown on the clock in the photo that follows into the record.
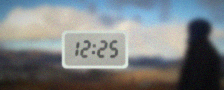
12:25
